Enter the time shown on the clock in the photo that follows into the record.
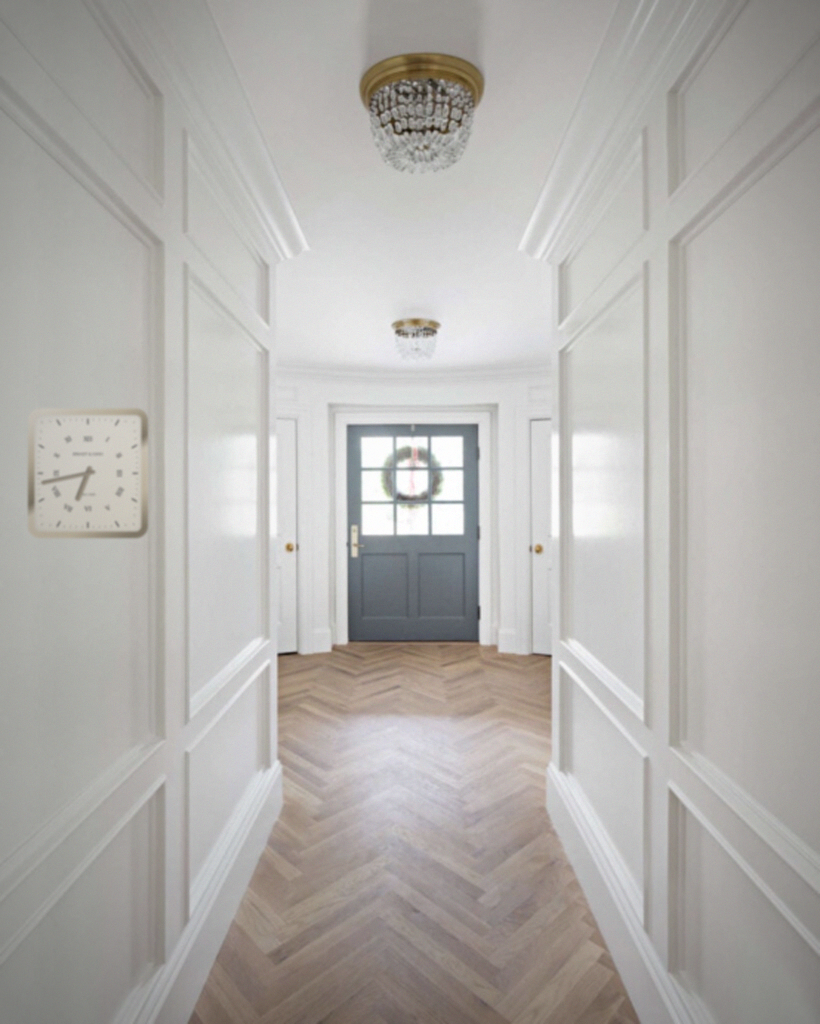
6:43
